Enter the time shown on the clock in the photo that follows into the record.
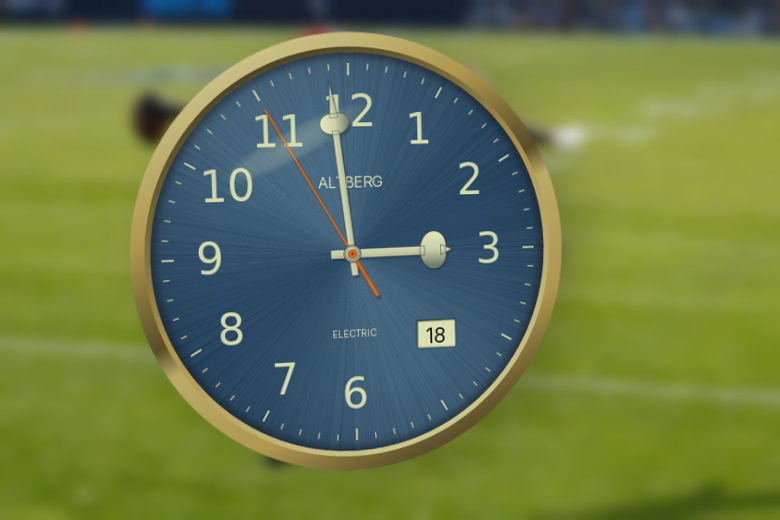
2:58:55
